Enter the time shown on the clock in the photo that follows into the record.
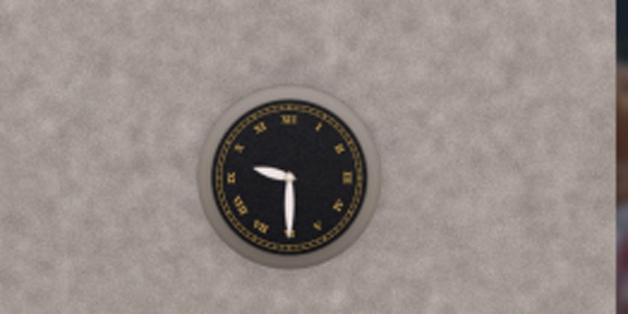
9:30
